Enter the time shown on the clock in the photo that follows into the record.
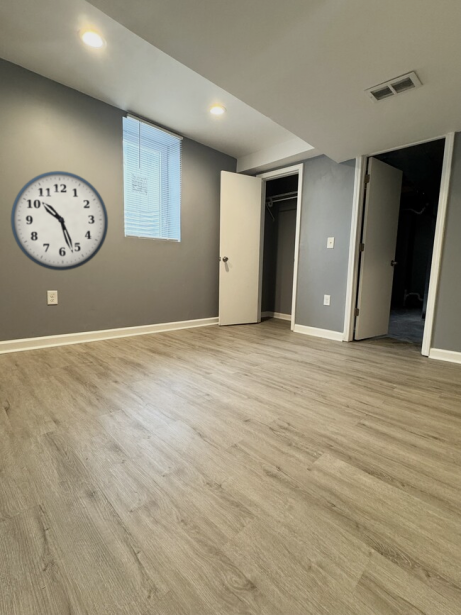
10:27
